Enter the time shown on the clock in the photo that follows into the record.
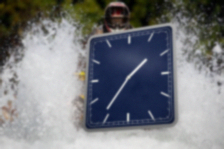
1:36
